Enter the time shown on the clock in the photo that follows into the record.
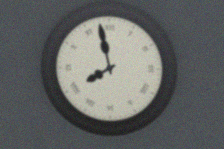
7:58
